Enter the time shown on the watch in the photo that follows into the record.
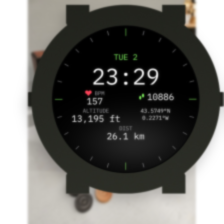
23:29
